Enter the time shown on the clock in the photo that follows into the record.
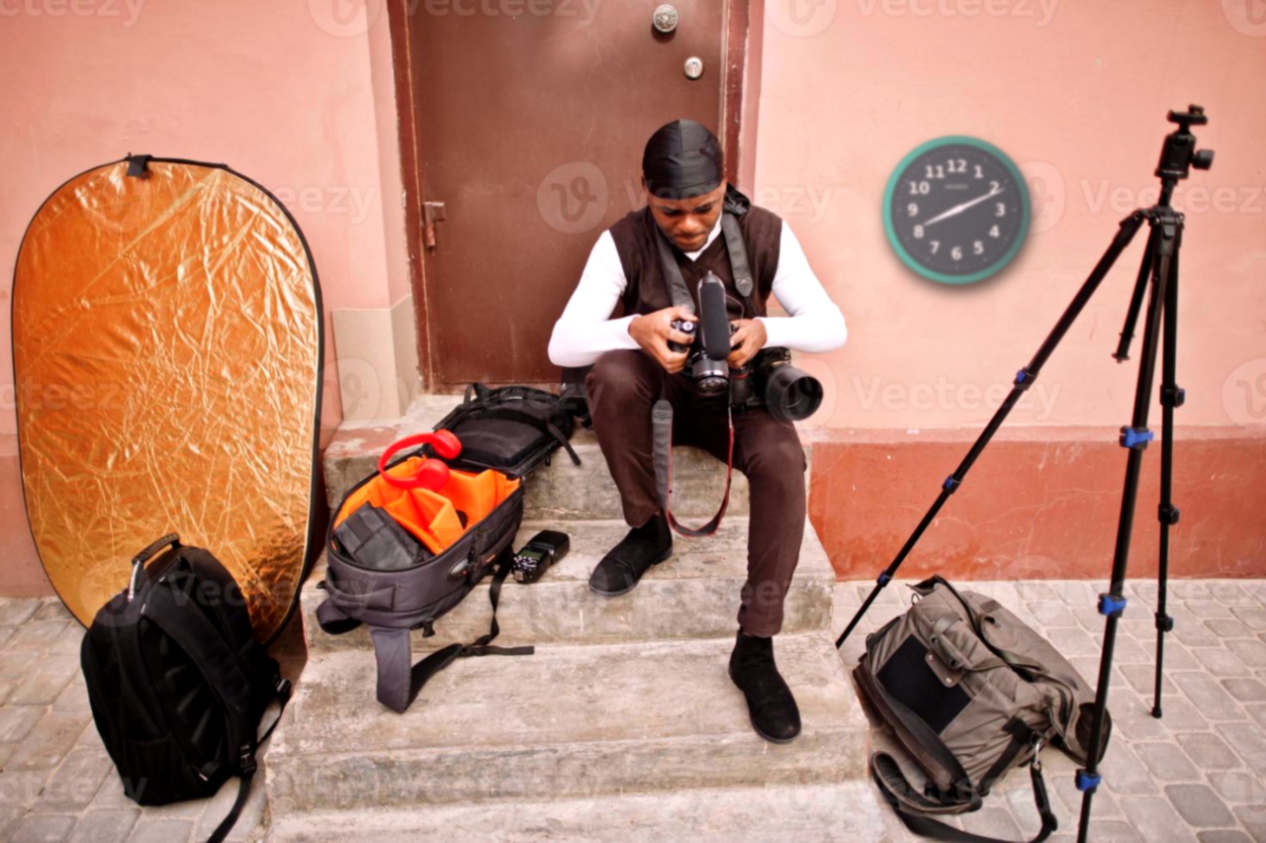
8:11
